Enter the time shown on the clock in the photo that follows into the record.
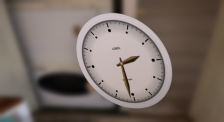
2:31
